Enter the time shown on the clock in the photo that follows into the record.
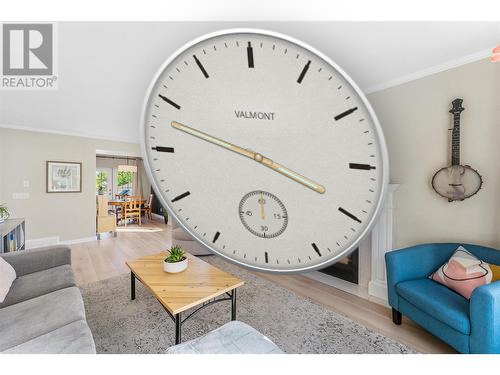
3:48
